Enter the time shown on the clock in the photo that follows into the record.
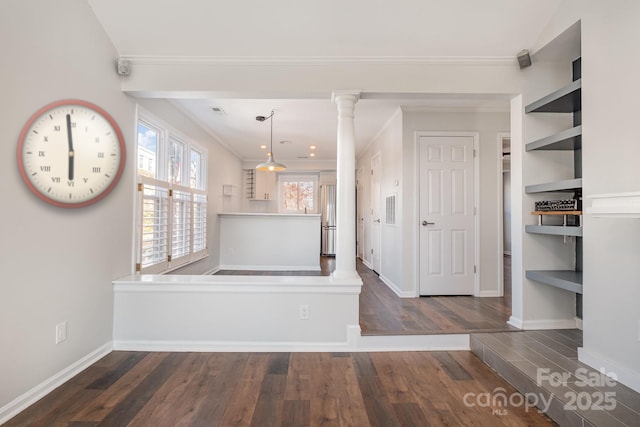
5:59
